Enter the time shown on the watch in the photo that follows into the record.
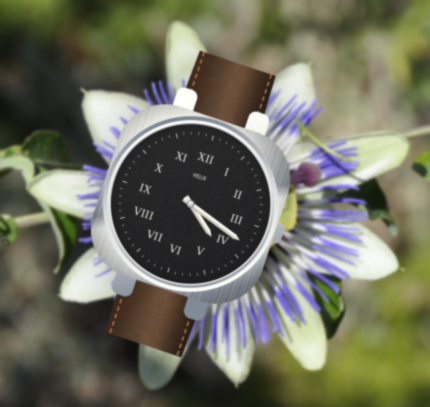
4:18
